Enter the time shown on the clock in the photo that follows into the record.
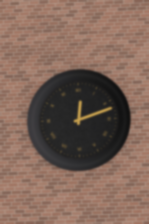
12:12
